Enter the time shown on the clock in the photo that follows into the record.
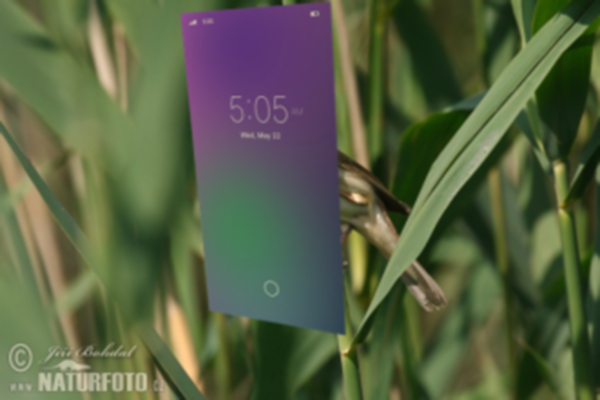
5:05
